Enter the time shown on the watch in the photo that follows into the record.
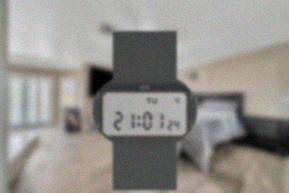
21:01
